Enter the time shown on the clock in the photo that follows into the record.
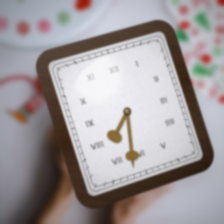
7:32
